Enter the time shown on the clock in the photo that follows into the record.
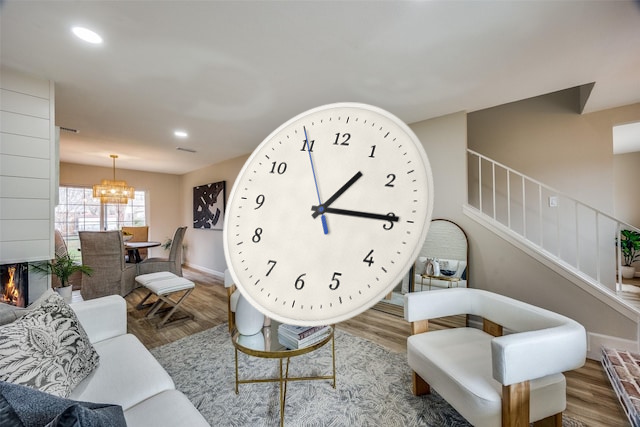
1:14:55
